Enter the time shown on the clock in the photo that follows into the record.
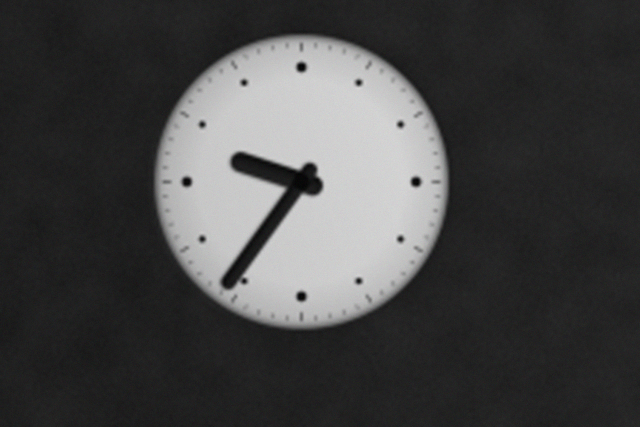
9:36
